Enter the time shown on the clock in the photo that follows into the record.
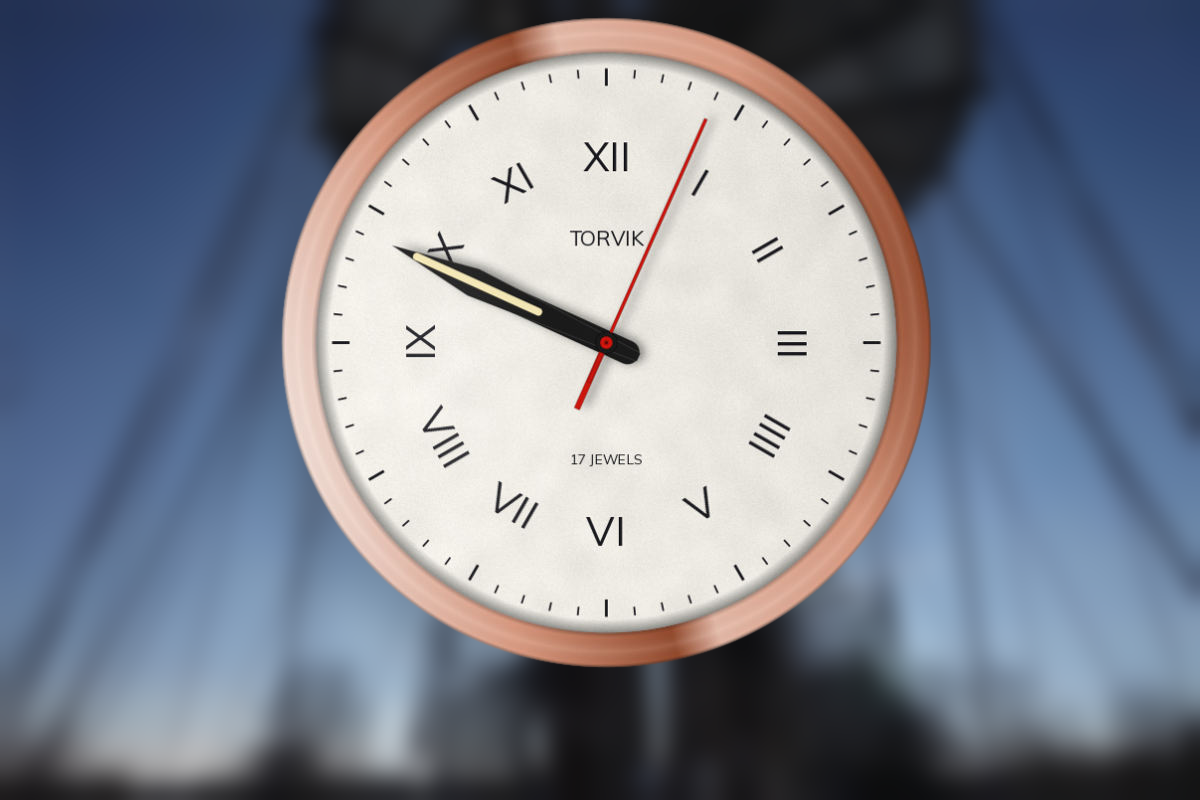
9:49:04
